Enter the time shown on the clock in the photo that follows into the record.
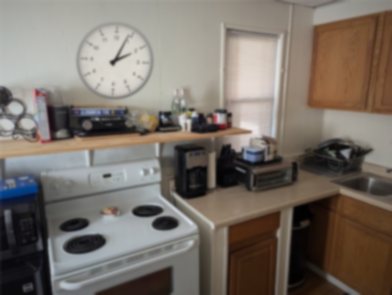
2:04
